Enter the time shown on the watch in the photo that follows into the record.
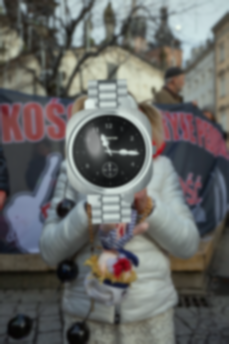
11:16
